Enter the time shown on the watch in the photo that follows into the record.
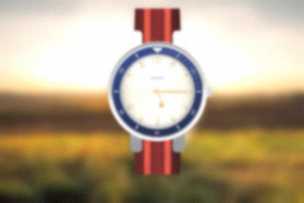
5:15
